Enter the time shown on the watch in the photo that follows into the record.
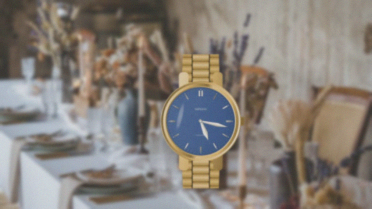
5:17
